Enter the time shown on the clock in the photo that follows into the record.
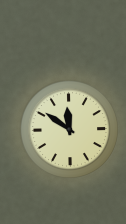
11:51
